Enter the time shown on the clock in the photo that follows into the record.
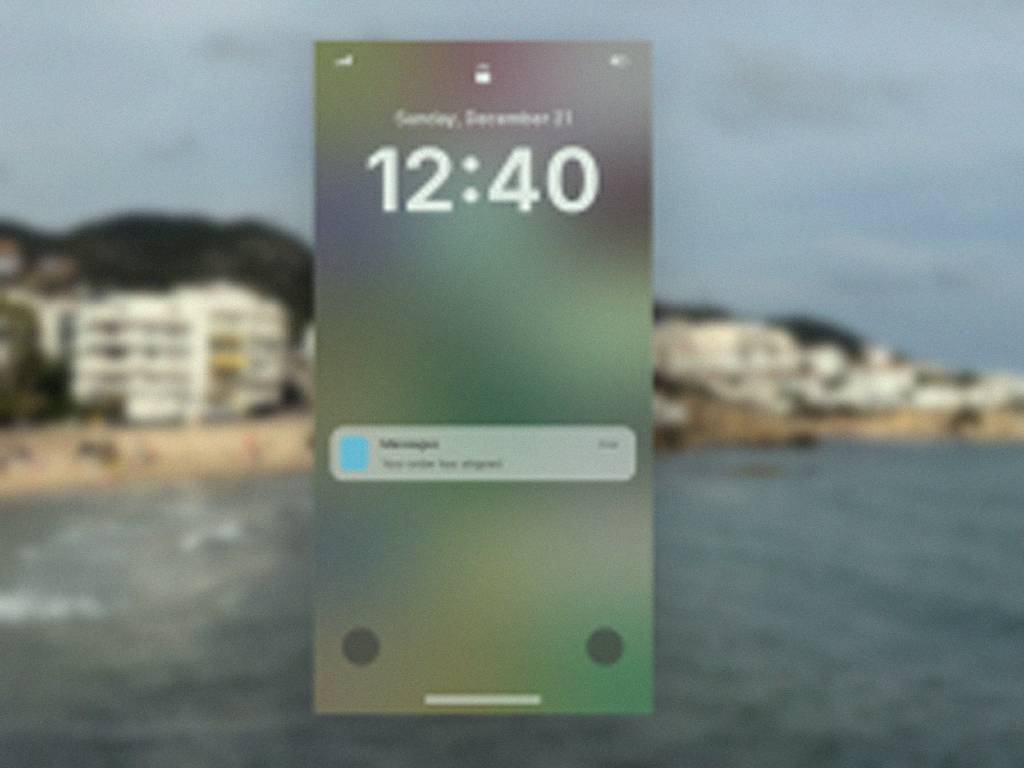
12:40
